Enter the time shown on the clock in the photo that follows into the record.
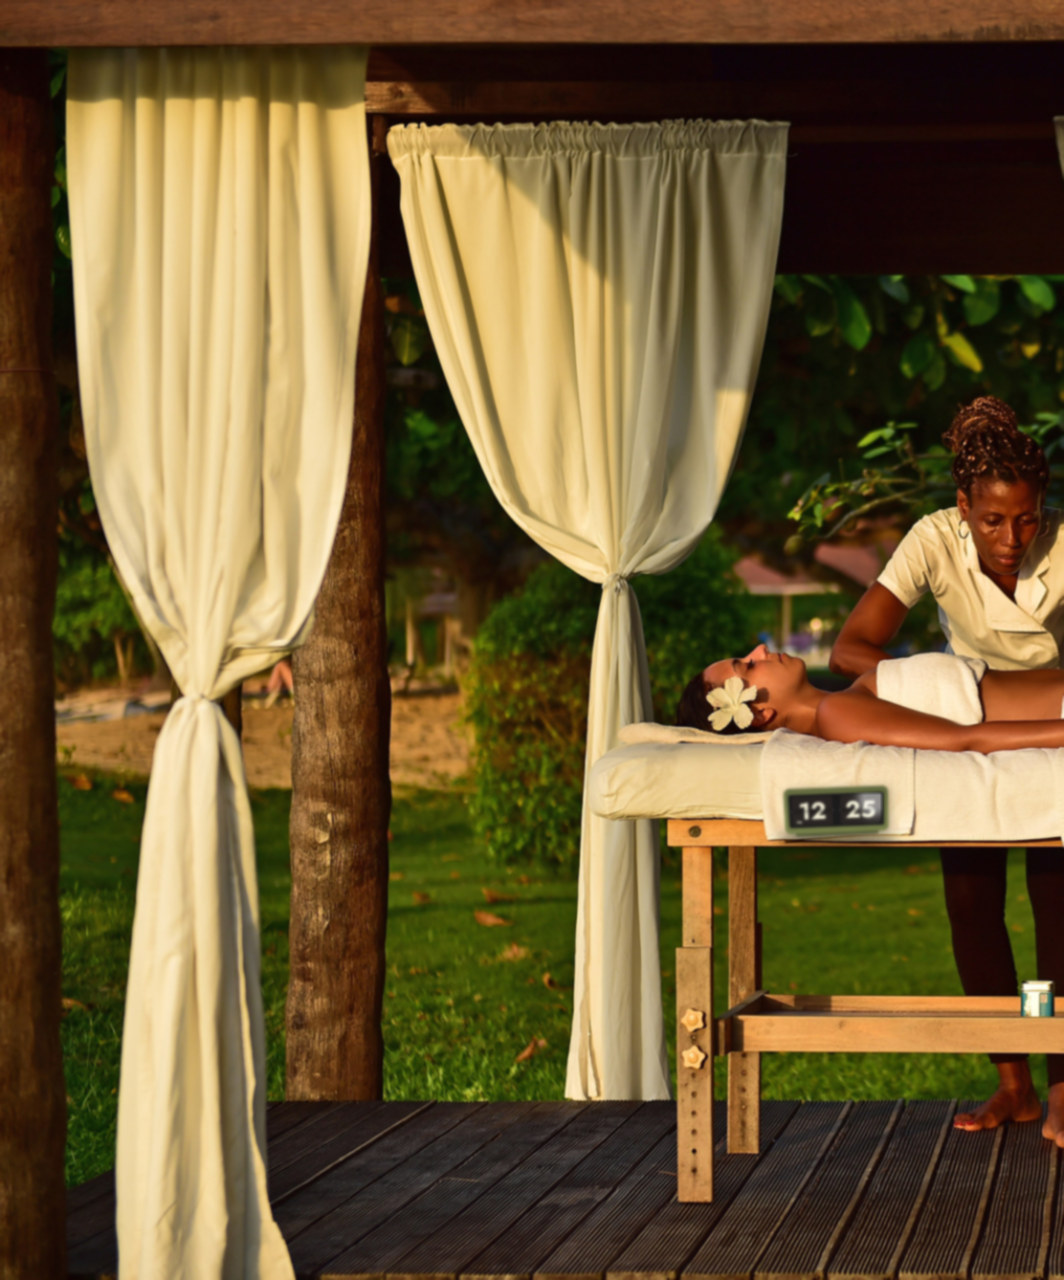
12:25
